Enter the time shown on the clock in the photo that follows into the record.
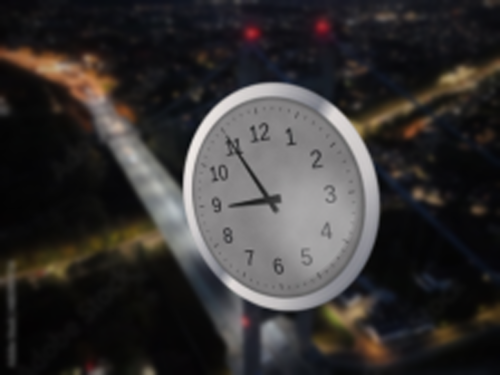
8:55
